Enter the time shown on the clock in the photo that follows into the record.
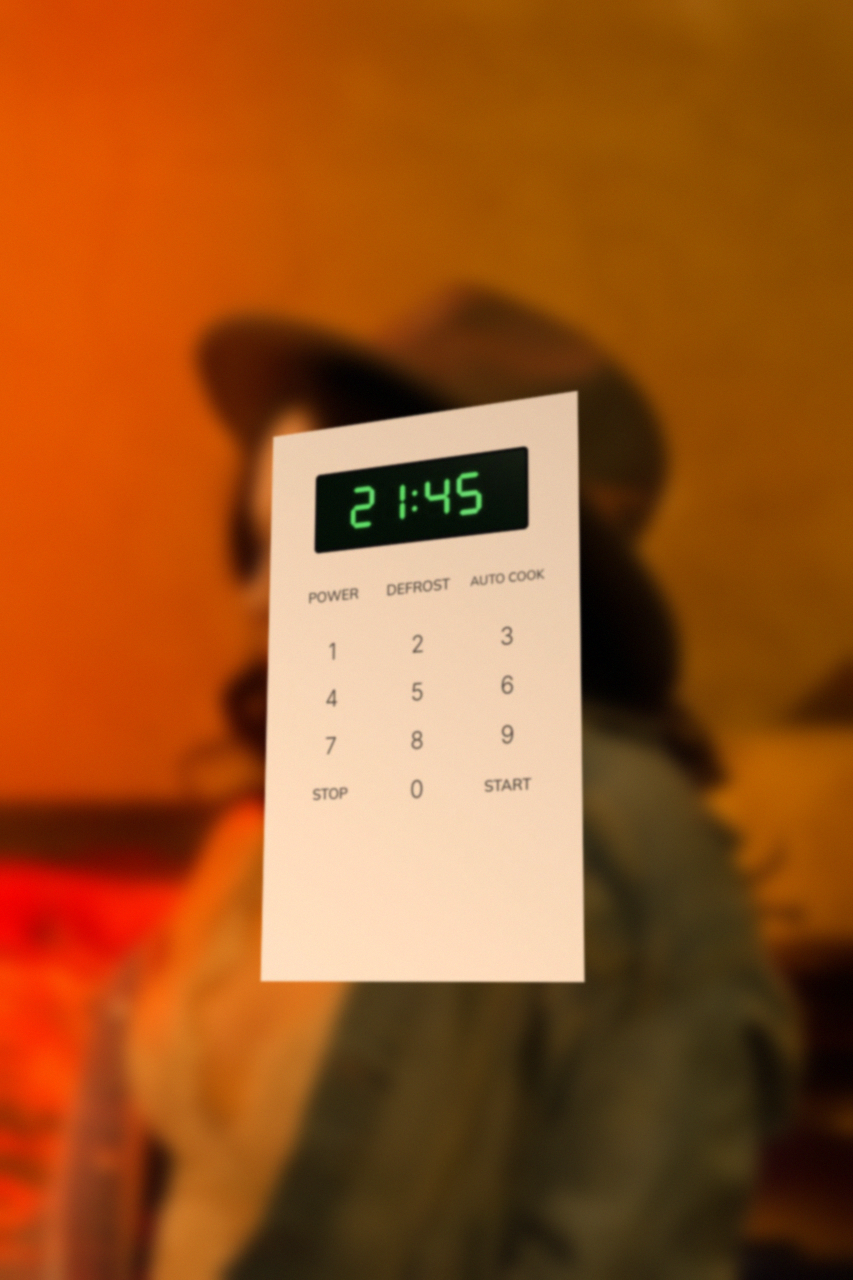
21:45
